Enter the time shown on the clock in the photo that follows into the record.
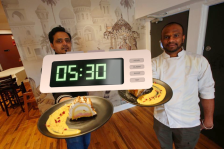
5:30
